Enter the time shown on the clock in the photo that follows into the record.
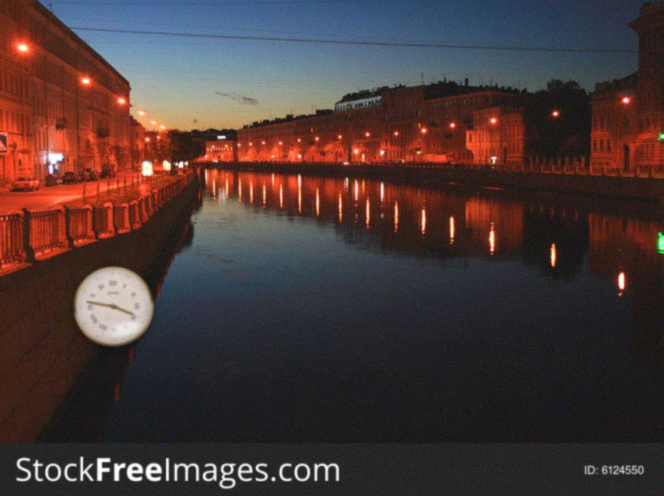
3:47
